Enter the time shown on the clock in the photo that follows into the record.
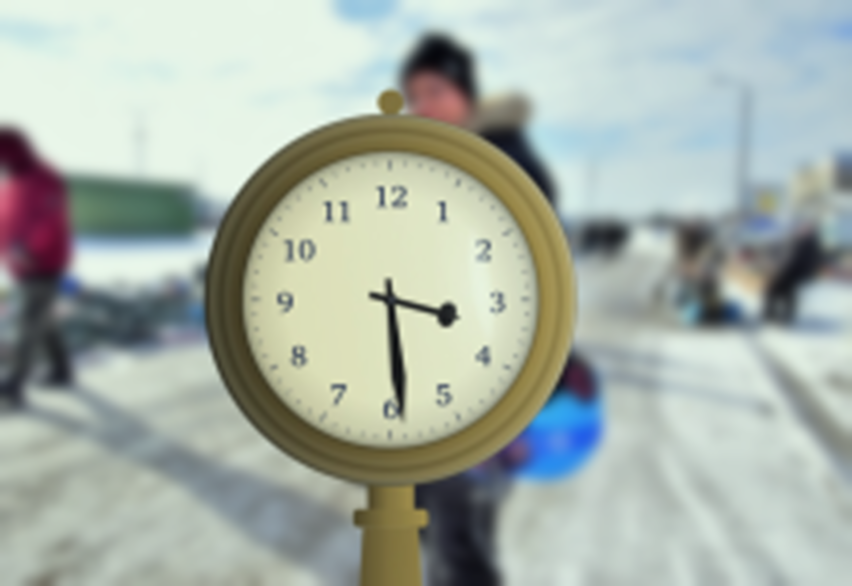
3:29
